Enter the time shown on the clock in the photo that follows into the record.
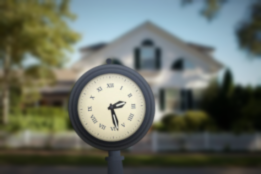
2:28
